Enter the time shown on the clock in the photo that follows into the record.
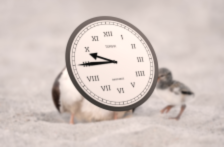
9:45
